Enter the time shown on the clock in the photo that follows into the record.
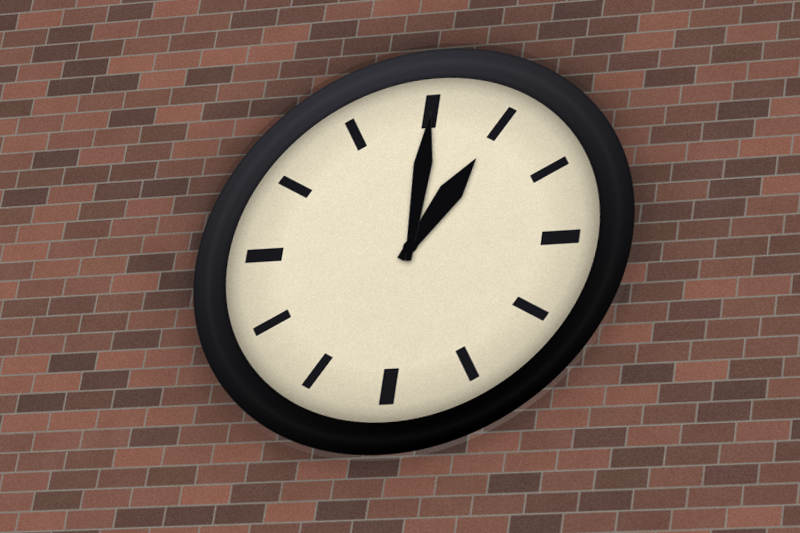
1:00
